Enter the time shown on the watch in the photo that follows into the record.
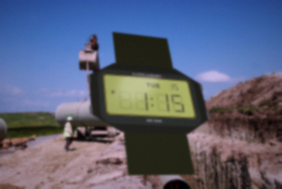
1:15
